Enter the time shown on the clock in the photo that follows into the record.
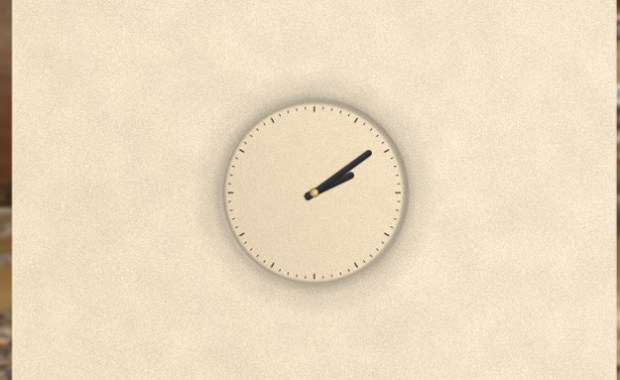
2:09
